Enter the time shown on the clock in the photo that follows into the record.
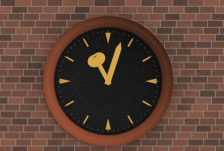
11:03
